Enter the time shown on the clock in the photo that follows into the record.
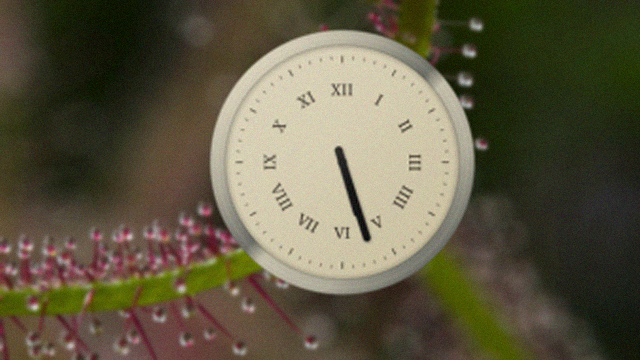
5:27
